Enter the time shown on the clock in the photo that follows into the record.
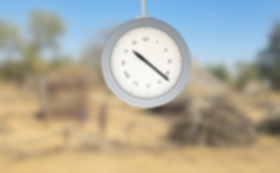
10:22
